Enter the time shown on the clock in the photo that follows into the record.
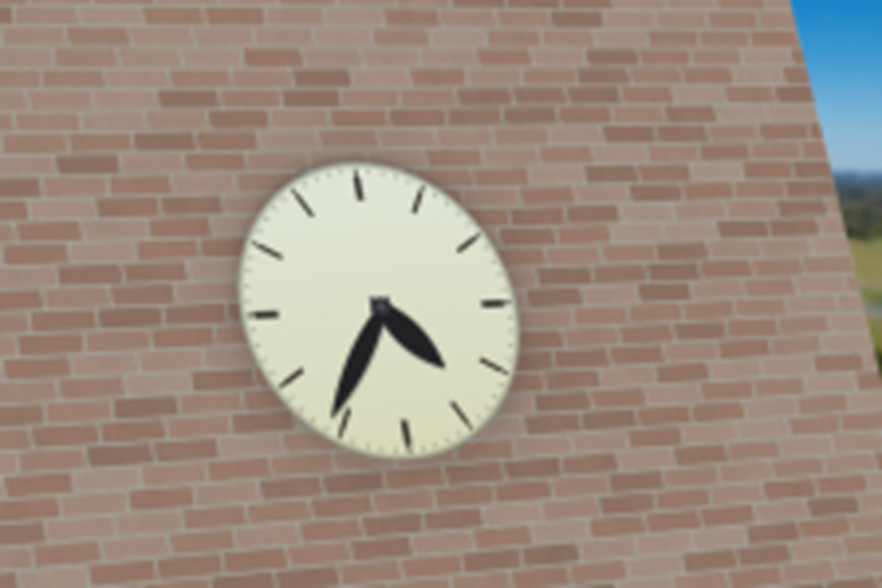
4:36
